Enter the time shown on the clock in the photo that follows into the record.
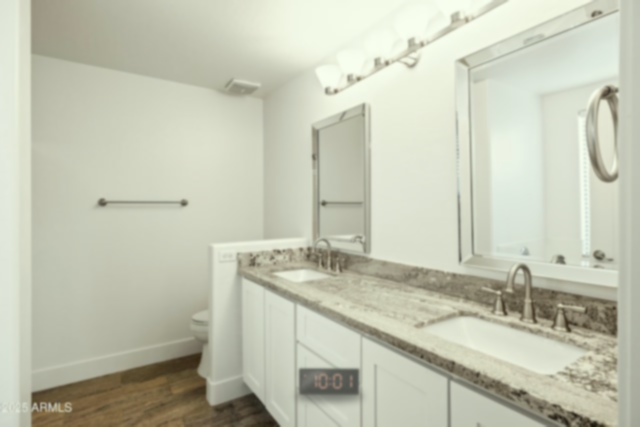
10:01
